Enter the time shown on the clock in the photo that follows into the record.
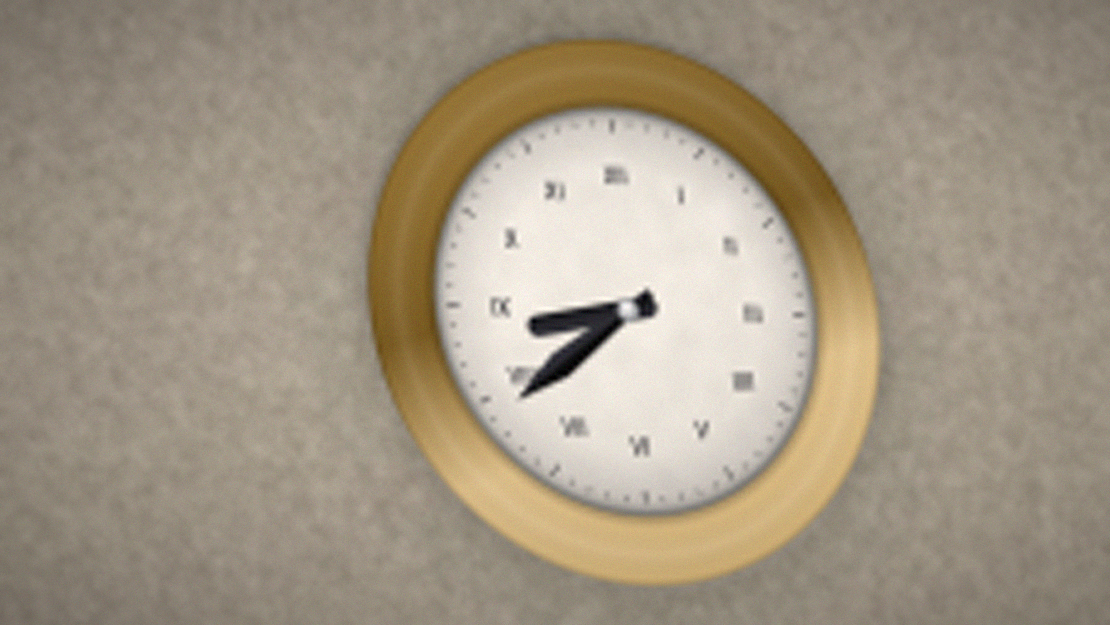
8:39
